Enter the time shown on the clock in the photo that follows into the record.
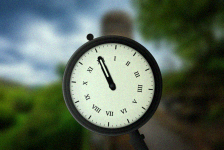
12:00
